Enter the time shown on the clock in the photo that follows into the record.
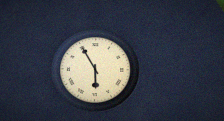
5:55
